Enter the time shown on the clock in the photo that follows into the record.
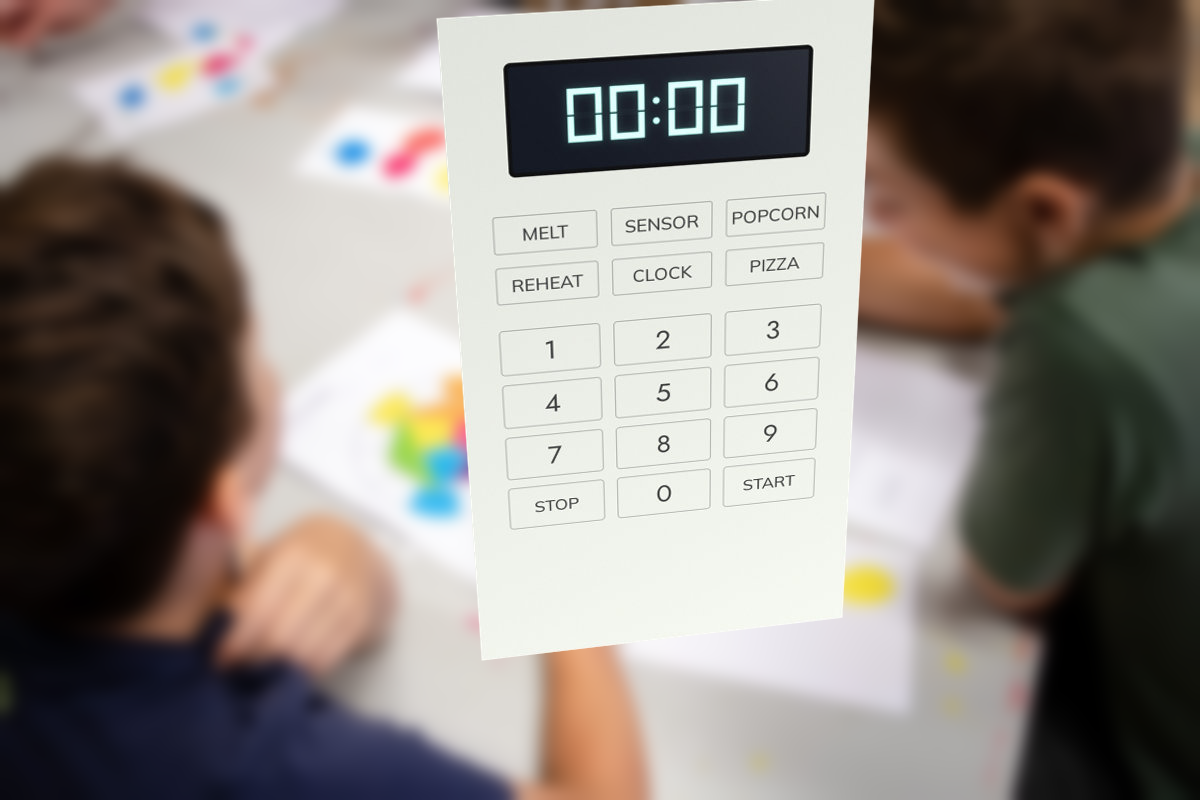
0:00
